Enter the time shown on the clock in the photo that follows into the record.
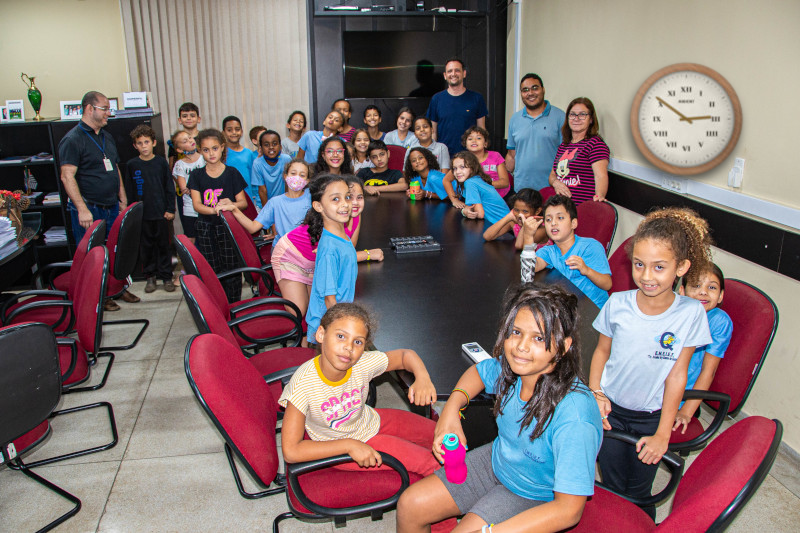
2:51
